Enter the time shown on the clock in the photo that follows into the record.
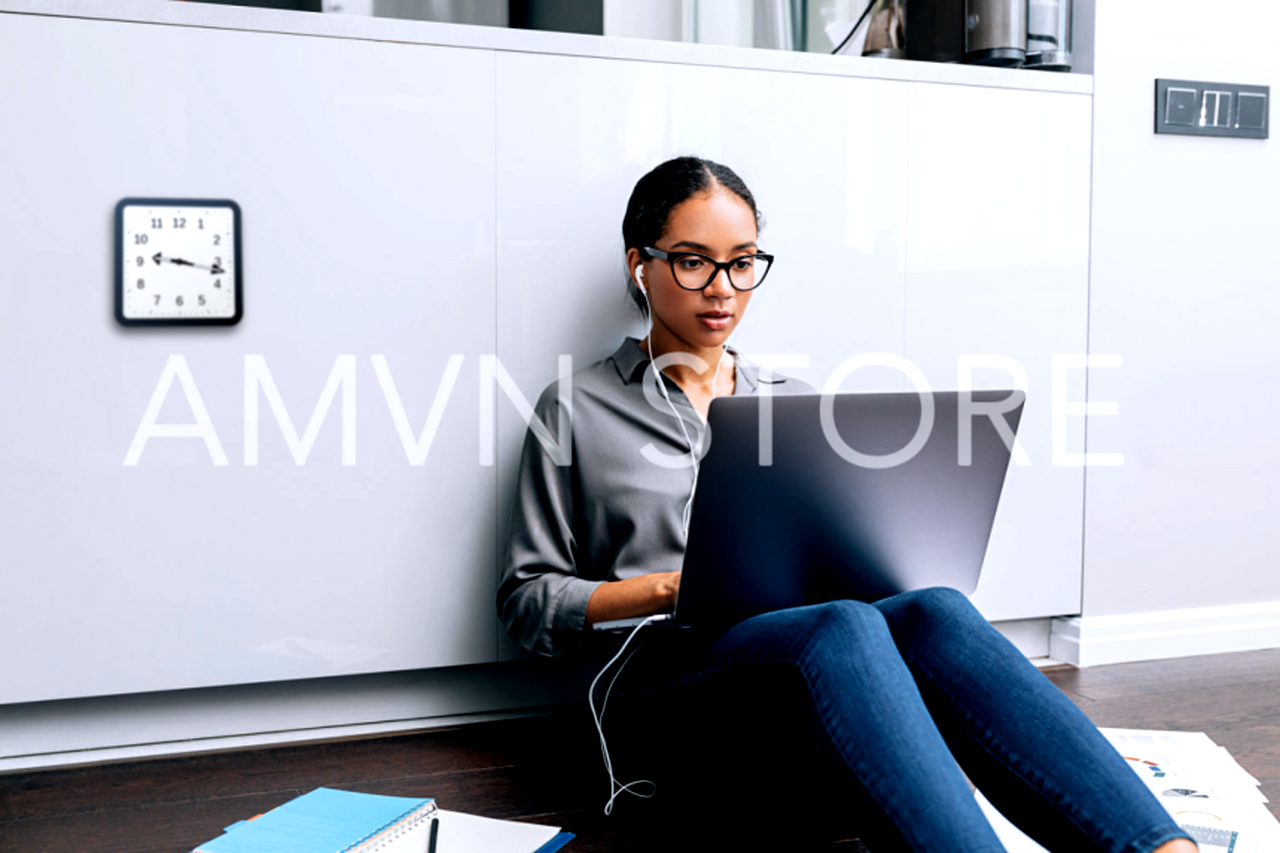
9:17
